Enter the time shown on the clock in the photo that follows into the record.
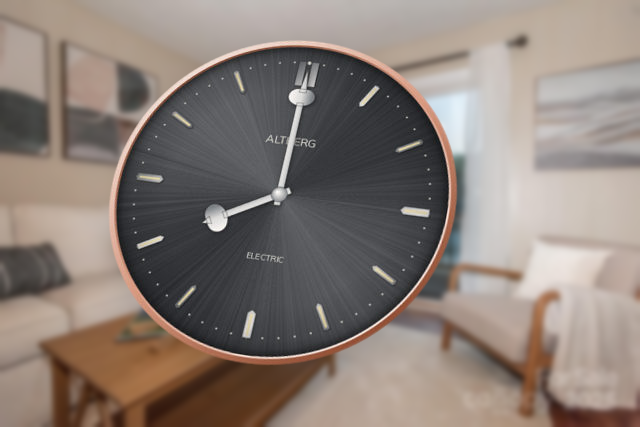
8:00
